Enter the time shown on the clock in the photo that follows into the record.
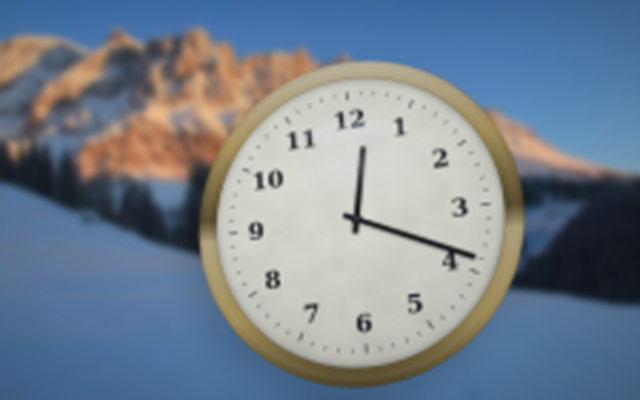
12:19
